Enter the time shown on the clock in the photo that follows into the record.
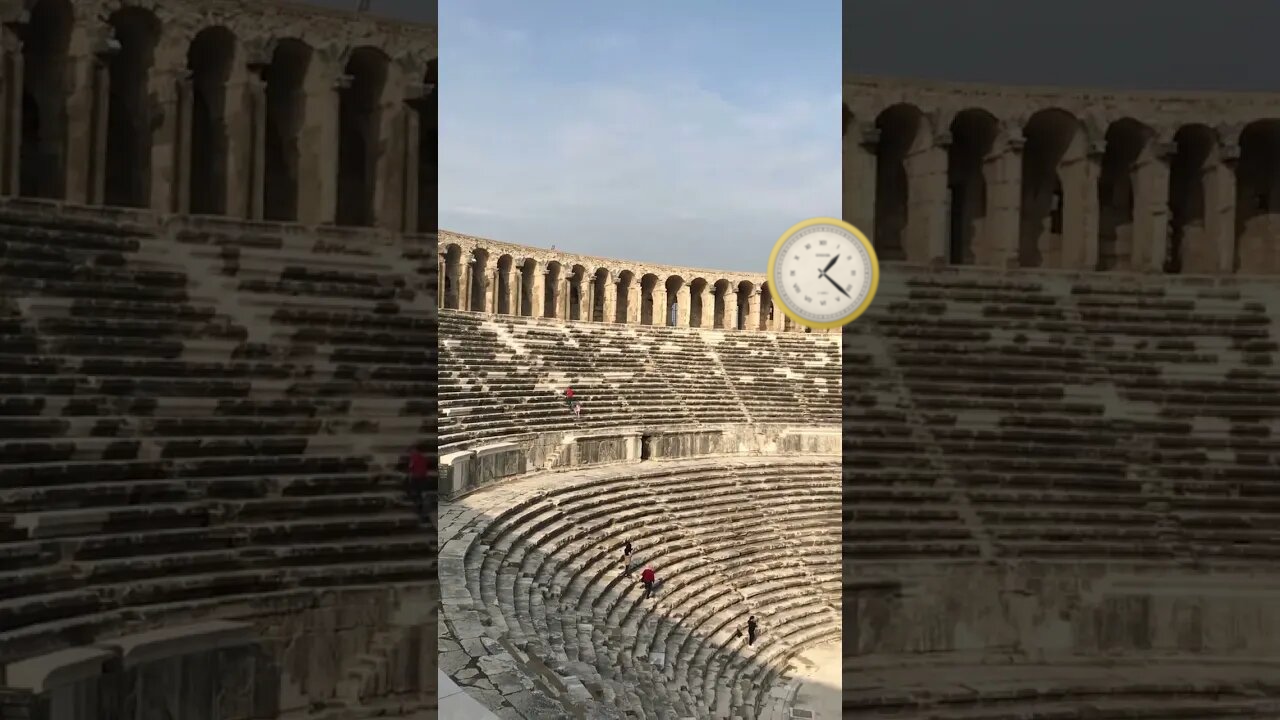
1:22
